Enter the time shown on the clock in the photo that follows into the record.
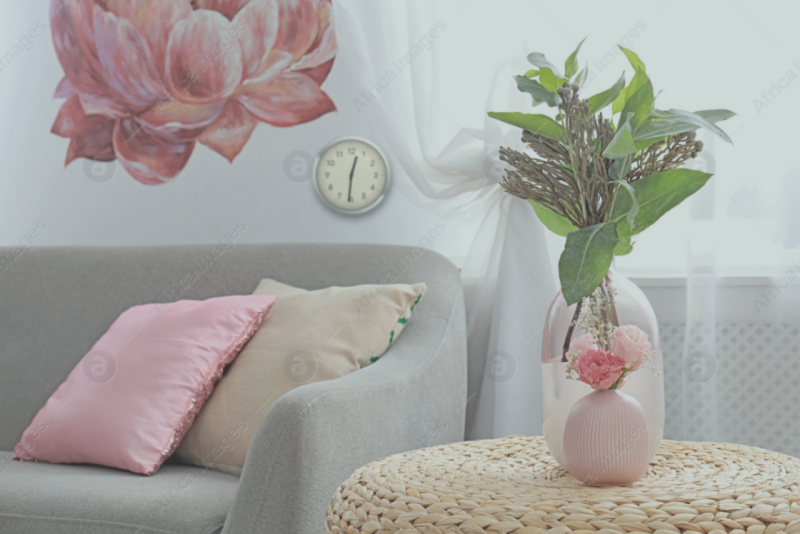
12:31
